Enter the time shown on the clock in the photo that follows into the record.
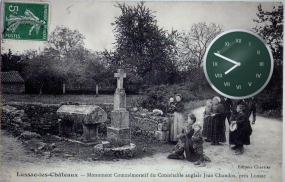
7:49
